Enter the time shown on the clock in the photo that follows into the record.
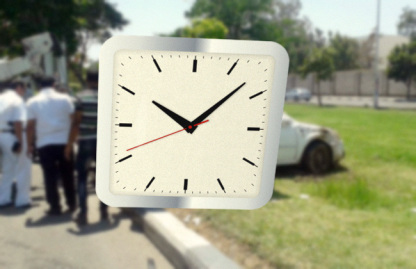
10:07:41
